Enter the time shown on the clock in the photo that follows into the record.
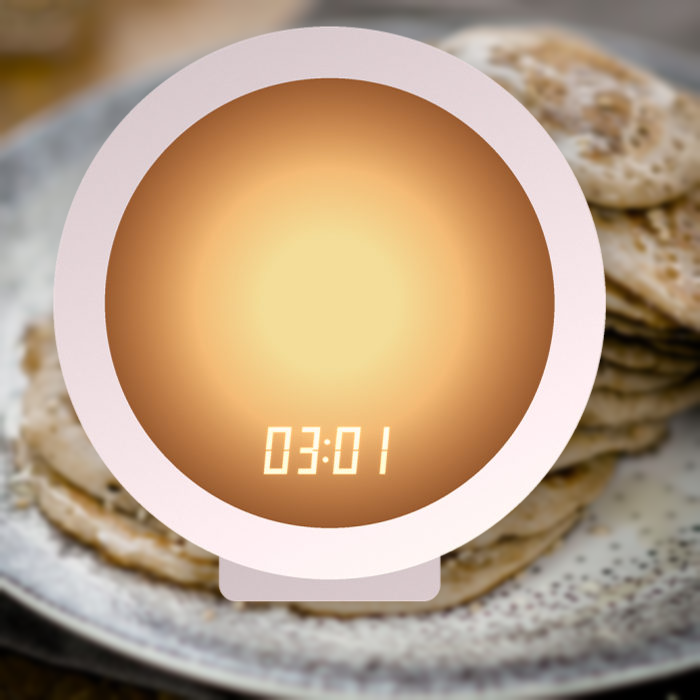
3:01
